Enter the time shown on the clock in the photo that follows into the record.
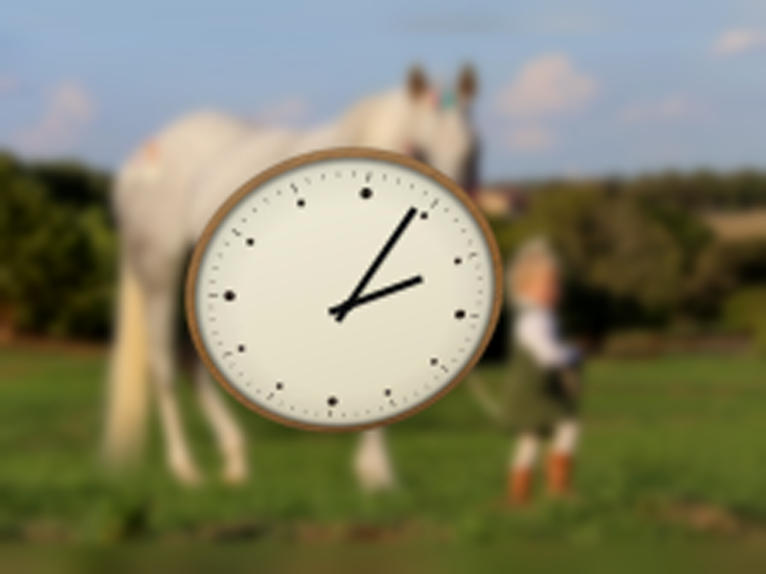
2:04
